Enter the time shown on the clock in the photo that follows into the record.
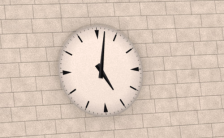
5:02
